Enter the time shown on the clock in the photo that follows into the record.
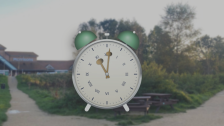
11:01
